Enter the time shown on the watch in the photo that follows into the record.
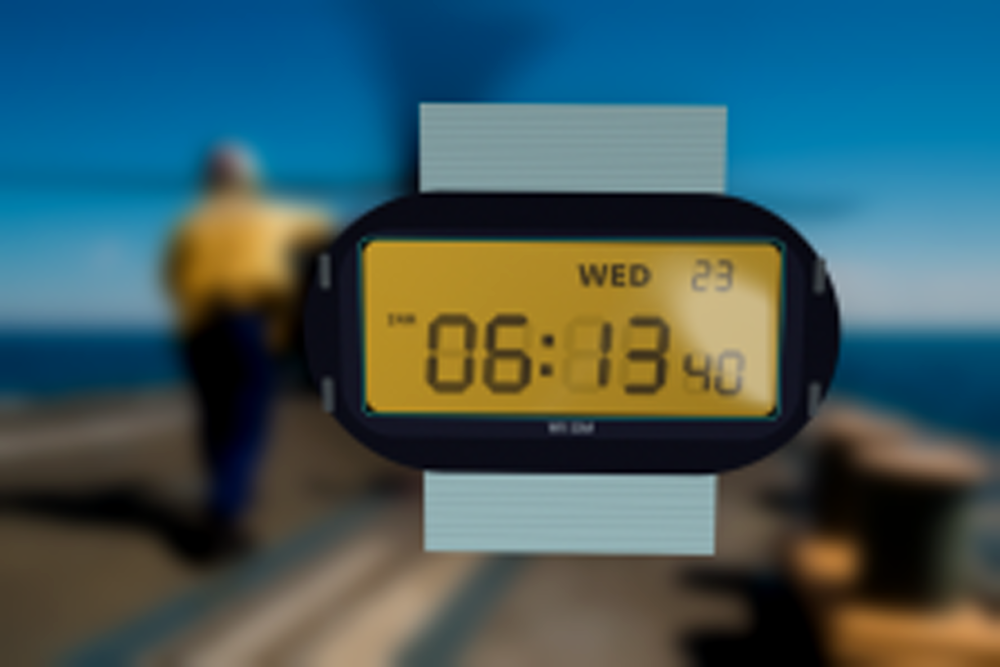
6:13:40
